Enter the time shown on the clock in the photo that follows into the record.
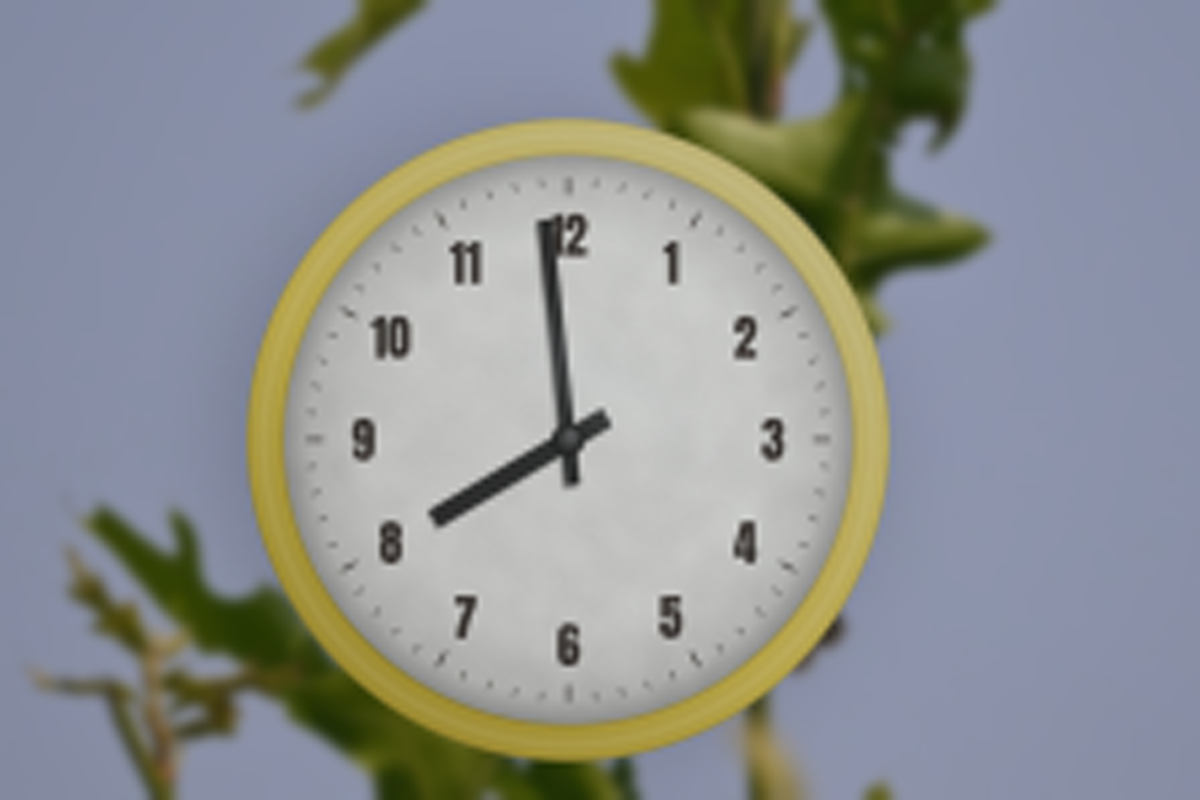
7:59
